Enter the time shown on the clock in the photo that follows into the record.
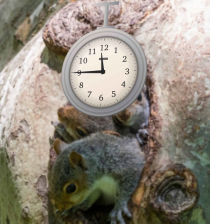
11:45
